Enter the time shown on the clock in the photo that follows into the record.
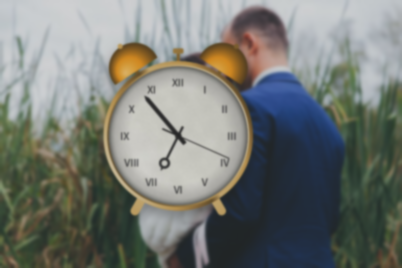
6:53:19
